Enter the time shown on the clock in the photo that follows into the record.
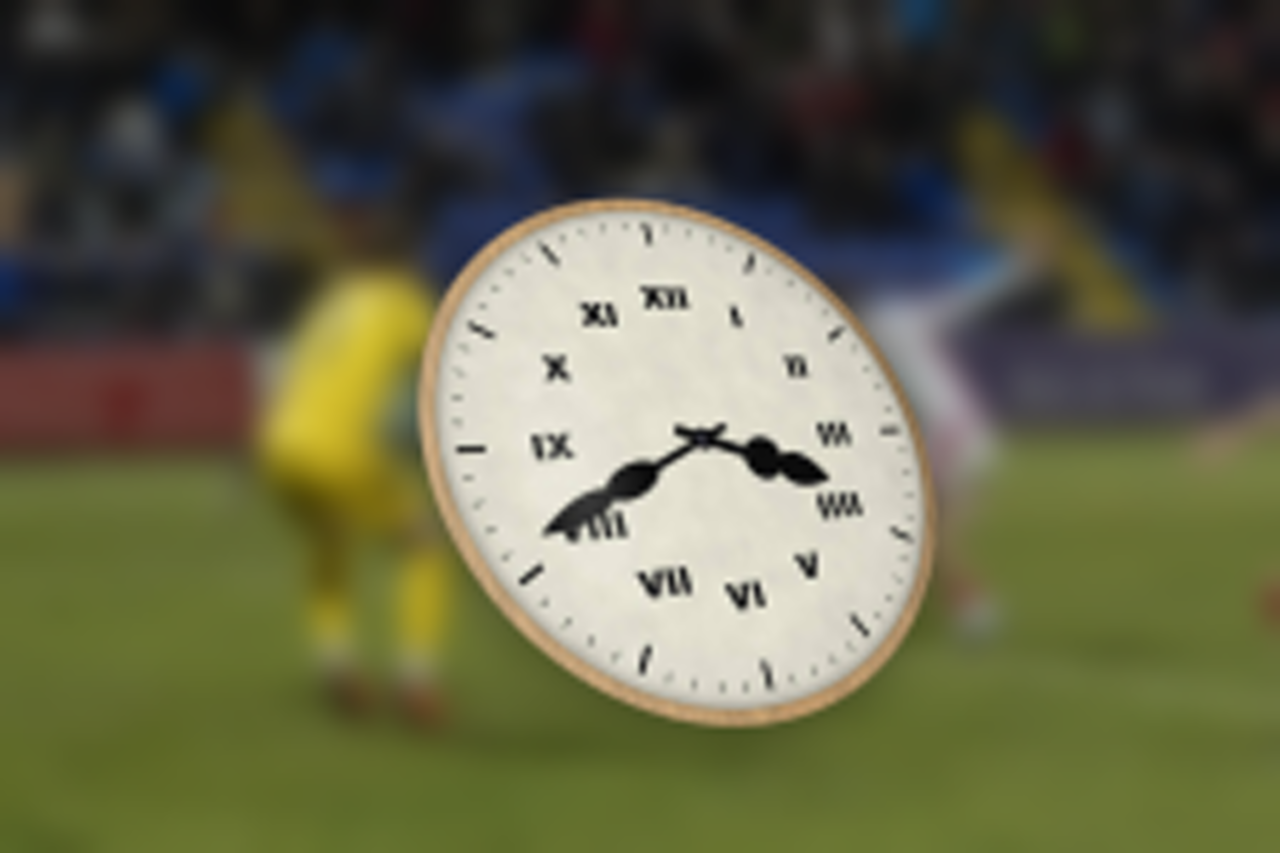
3:41
